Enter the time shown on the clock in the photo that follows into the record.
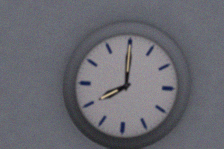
8:00
